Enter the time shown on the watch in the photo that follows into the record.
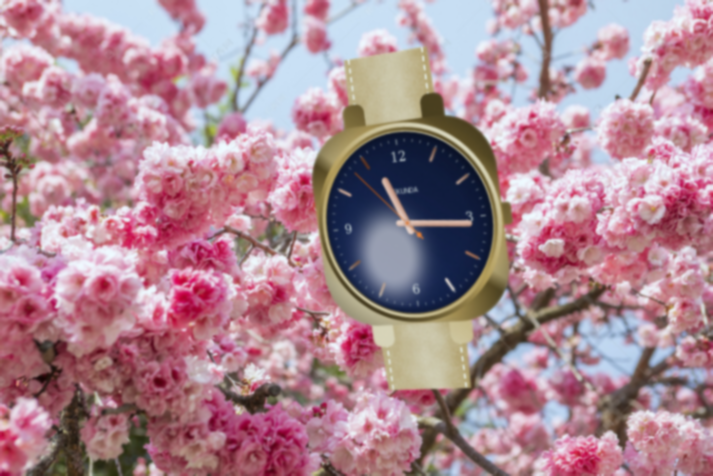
11:15:53
